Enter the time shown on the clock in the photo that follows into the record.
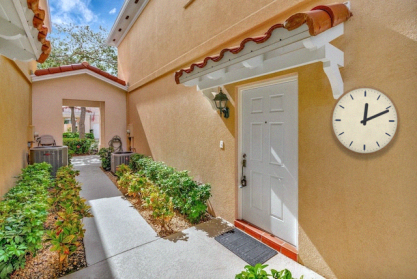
12:11
